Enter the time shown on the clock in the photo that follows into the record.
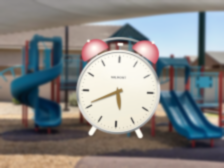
5:41
